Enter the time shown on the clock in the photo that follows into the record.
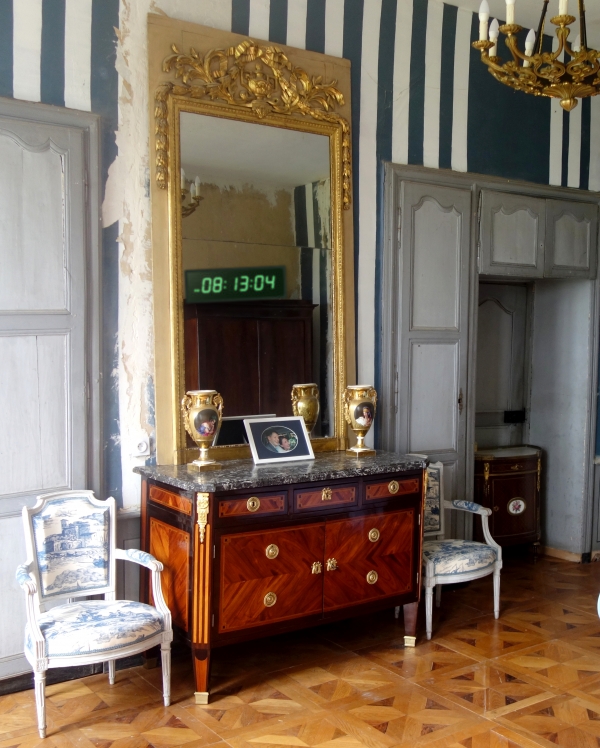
8:13:04
